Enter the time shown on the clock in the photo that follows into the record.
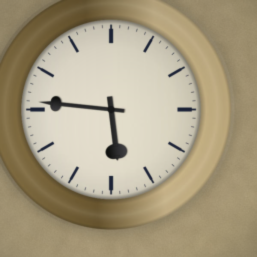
5:46
